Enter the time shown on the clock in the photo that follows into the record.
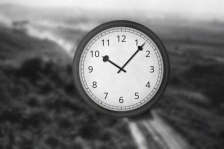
10:07
